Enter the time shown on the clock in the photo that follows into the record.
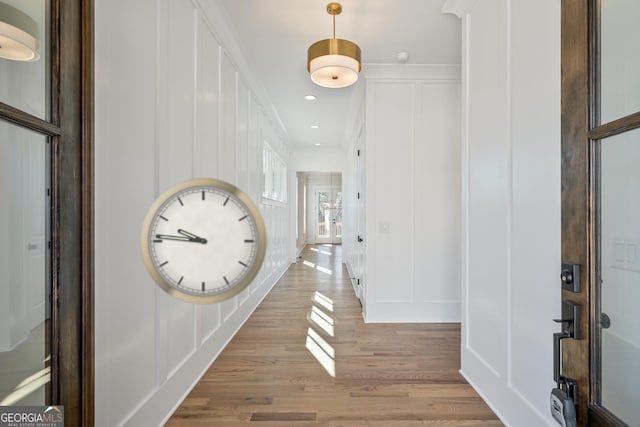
9:46
